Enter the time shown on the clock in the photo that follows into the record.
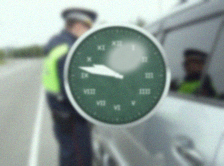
9:47
